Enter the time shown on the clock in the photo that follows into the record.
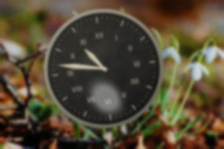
10:47
